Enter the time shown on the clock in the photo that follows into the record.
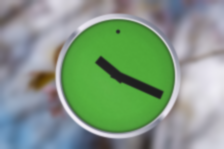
10:19
